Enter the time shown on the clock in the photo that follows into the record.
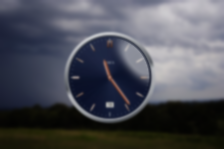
11:24
